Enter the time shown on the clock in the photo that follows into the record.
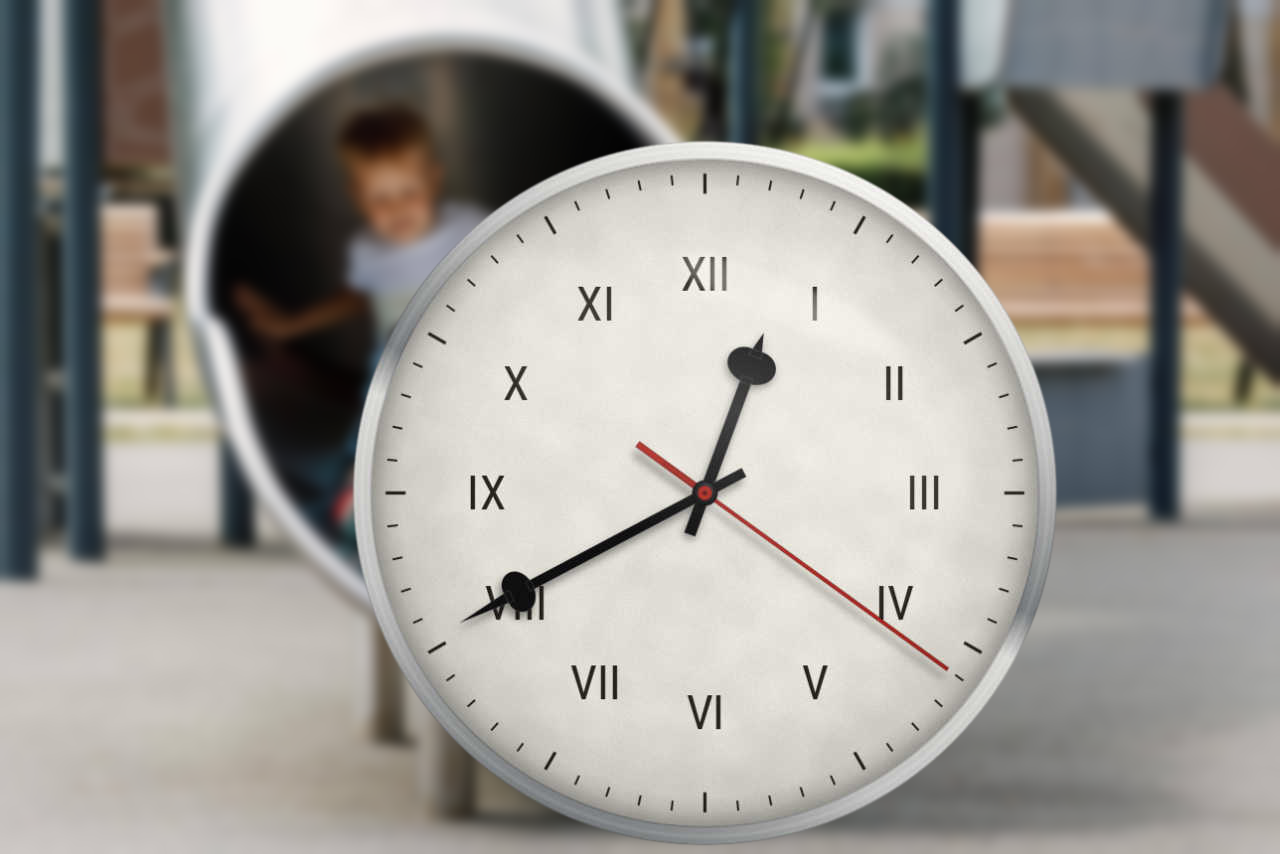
12:40:21
